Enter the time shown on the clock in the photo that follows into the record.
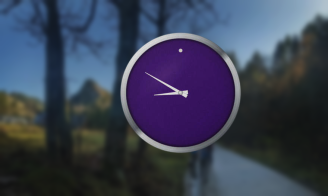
8:50
